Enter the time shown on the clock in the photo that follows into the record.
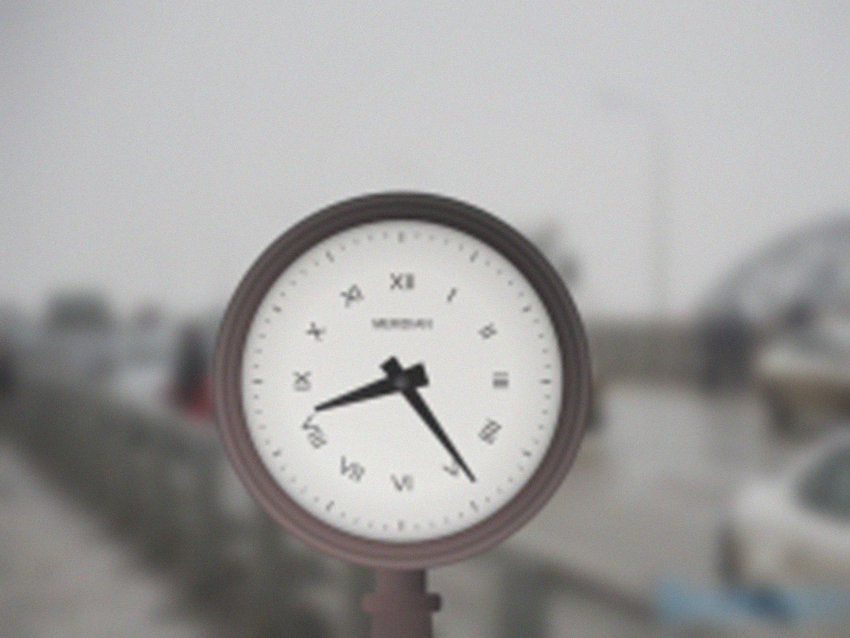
8:24
